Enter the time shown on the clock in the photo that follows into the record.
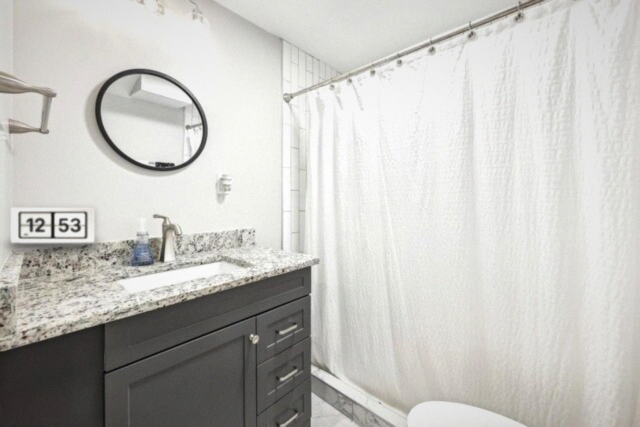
12:53
